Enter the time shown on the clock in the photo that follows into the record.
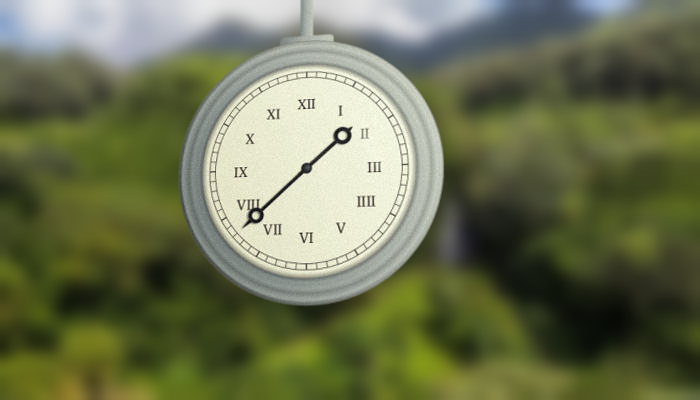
1:38
